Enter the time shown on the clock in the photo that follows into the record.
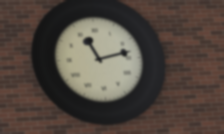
11:13
